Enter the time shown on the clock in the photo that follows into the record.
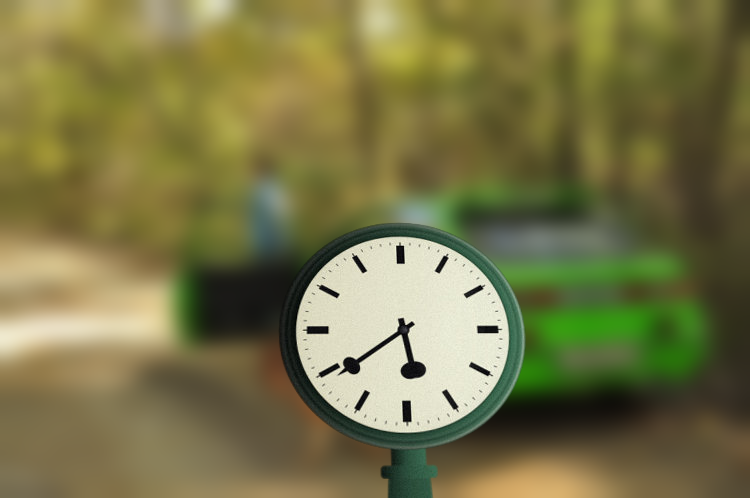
5:39
